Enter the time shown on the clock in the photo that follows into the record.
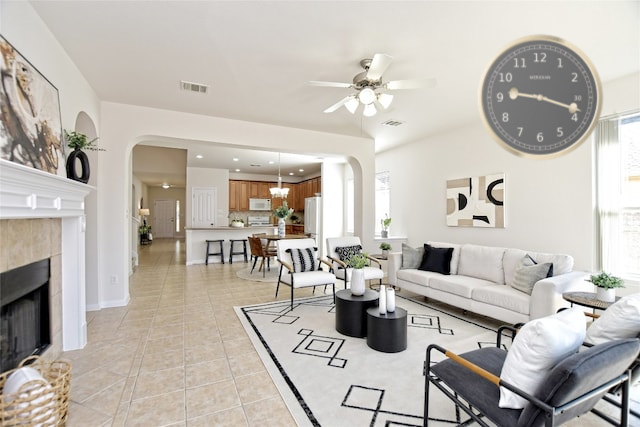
9:18
